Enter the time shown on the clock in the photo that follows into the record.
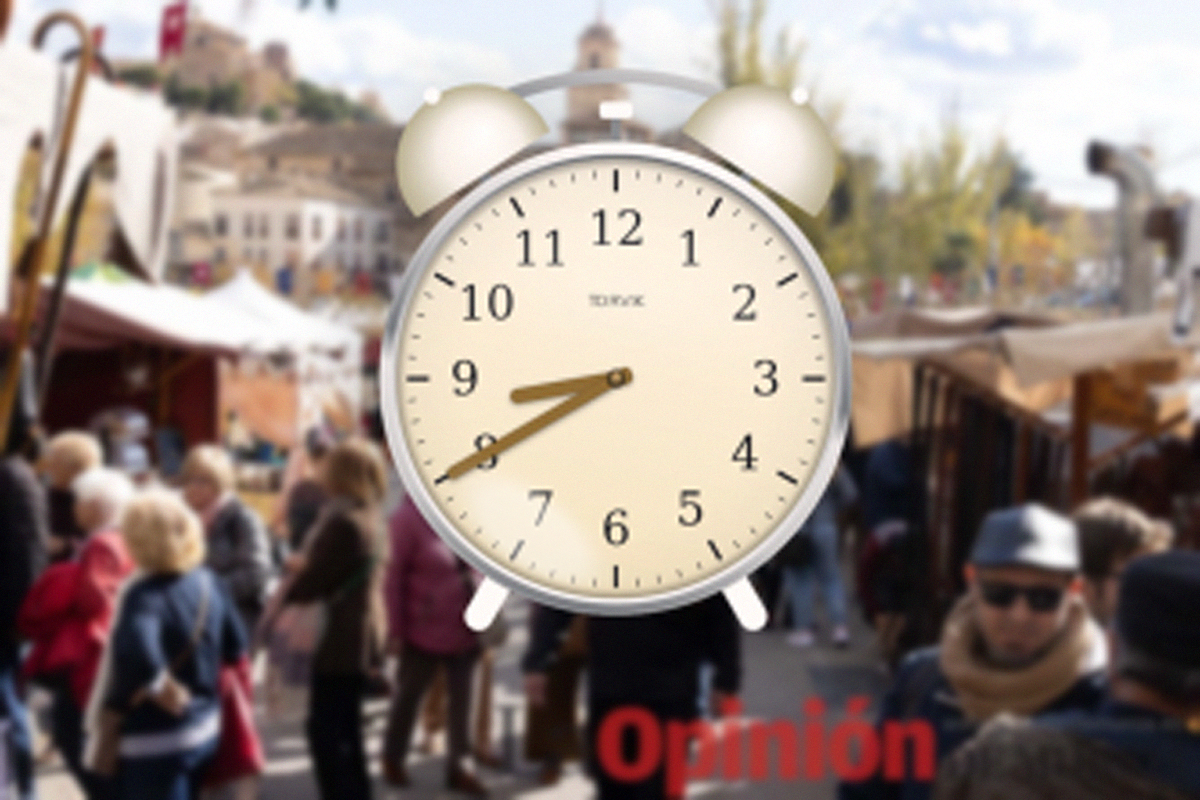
8:40
